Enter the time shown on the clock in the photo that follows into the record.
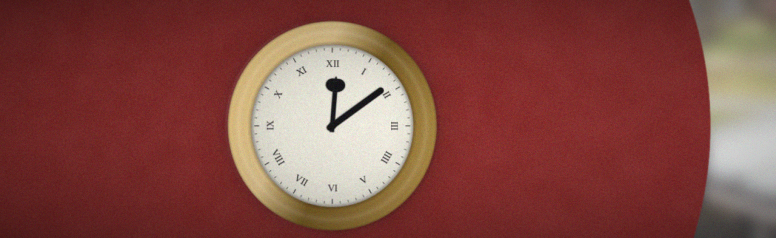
12:09
